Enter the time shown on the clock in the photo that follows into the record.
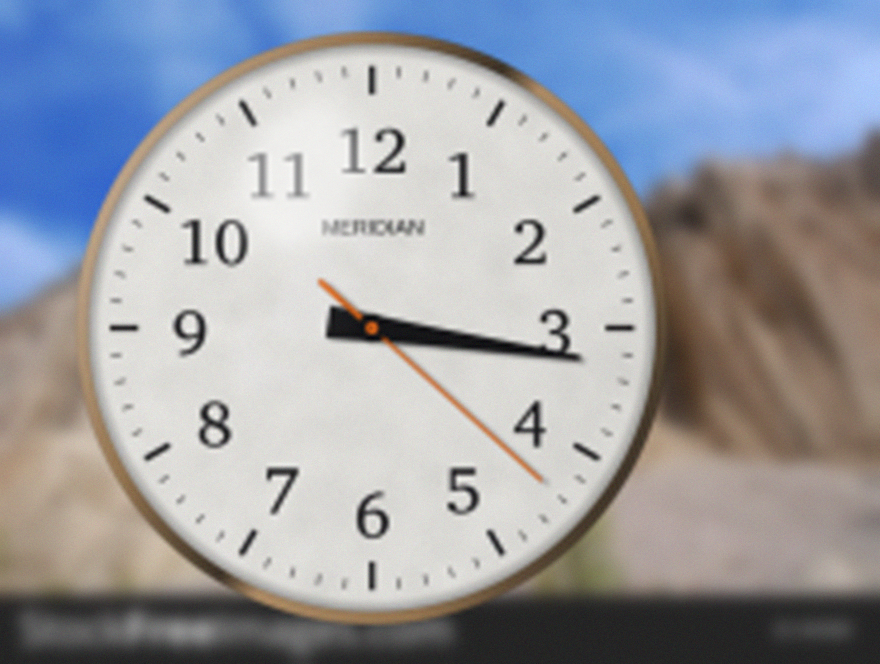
3:16:22
